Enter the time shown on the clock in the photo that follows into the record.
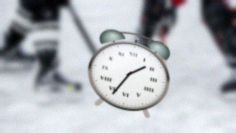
1:34
